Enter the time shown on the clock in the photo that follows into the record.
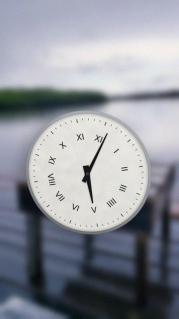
5:01
